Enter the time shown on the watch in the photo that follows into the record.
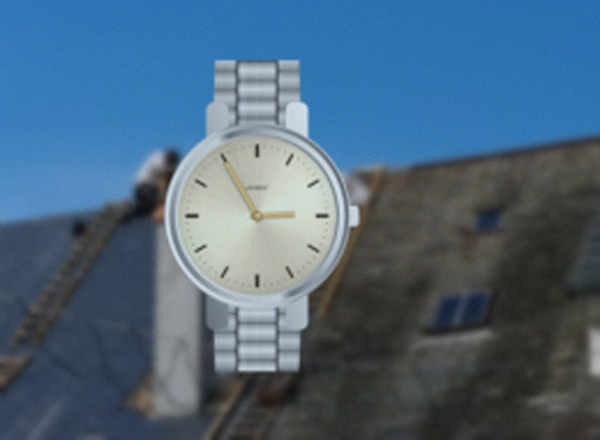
2:55
